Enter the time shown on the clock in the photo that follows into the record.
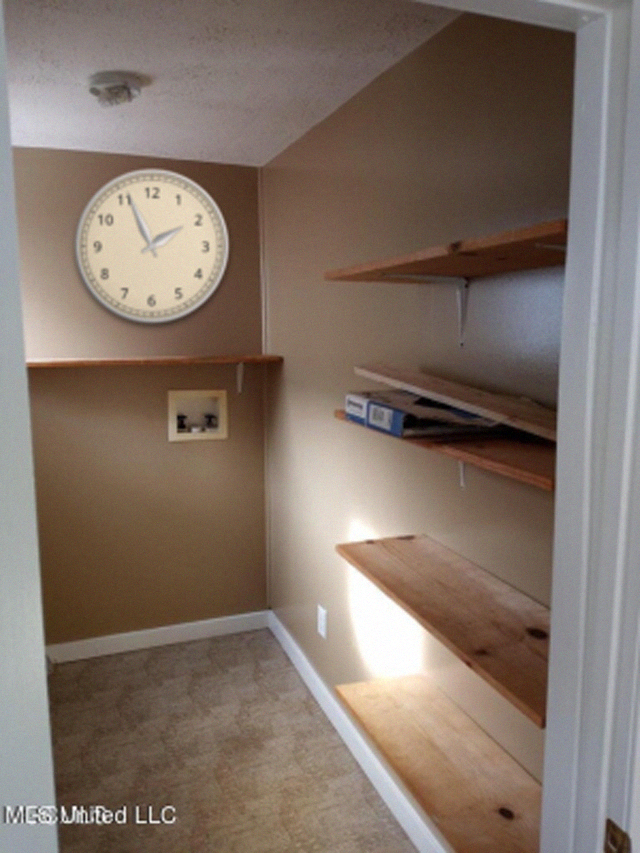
1:56
